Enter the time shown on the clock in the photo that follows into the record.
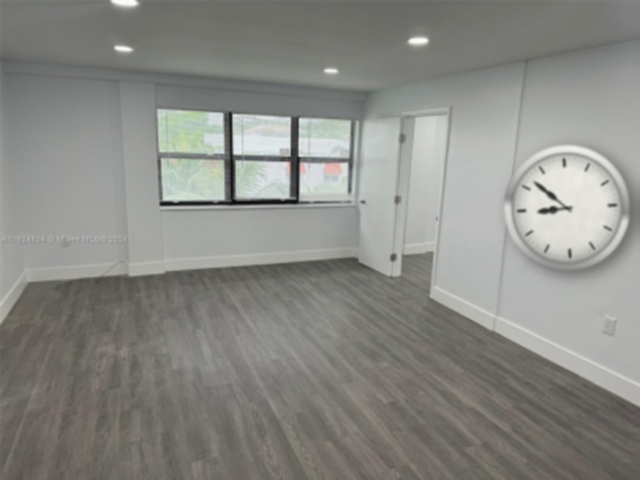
8:52
